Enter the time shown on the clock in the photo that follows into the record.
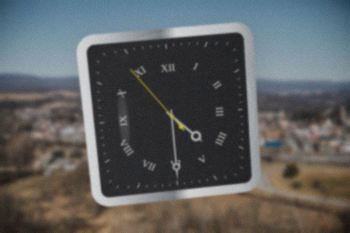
4:29:54
